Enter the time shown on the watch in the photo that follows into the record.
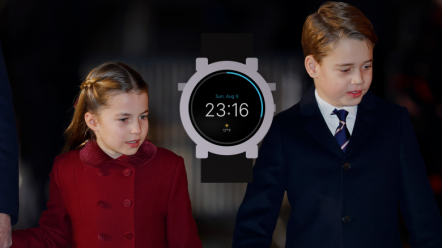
23:16
